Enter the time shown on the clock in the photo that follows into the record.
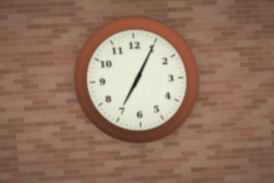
7:05
